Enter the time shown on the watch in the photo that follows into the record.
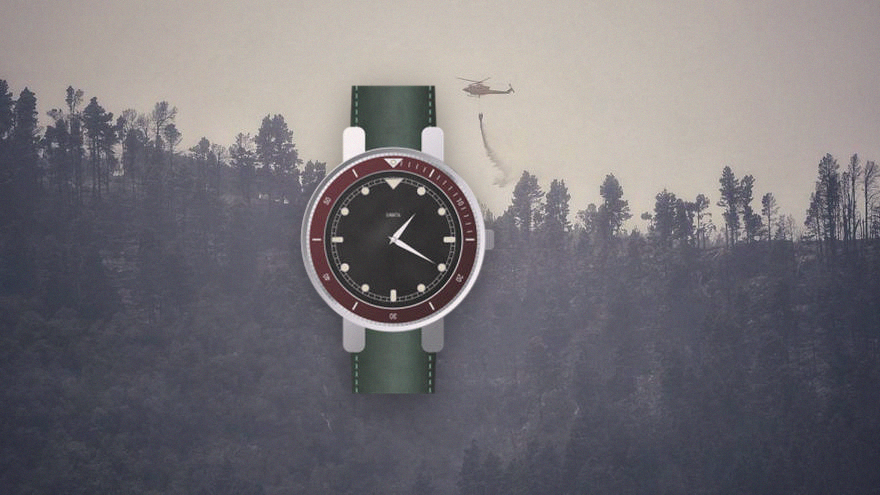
1:20
